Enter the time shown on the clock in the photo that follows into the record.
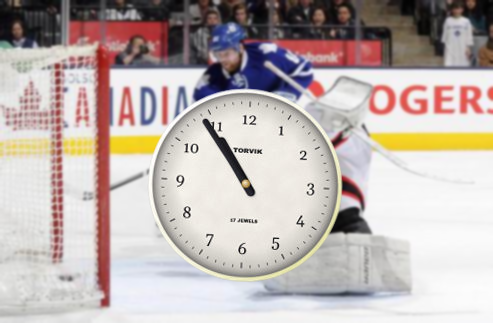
10:54
